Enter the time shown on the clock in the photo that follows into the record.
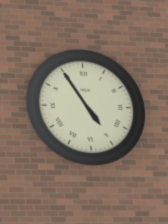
4:55
